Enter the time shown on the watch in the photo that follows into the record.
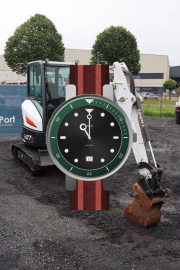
11:00
